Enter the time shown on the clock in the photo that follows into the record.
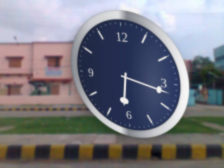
6:17
